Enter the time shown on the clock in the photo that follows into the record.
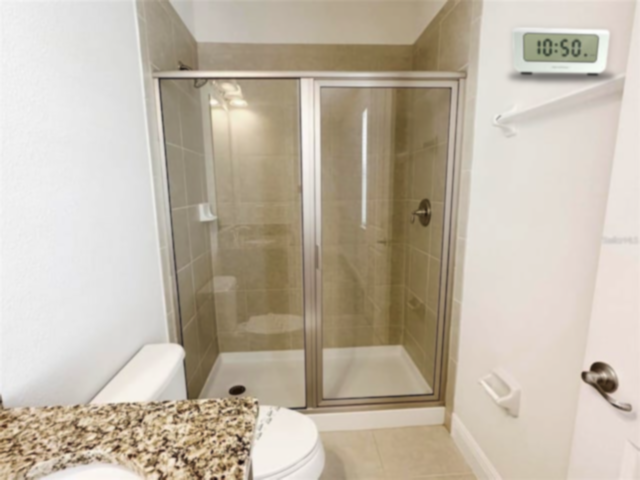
10:50
